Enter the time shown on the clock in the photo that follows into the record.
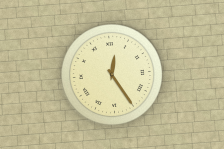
12:25
